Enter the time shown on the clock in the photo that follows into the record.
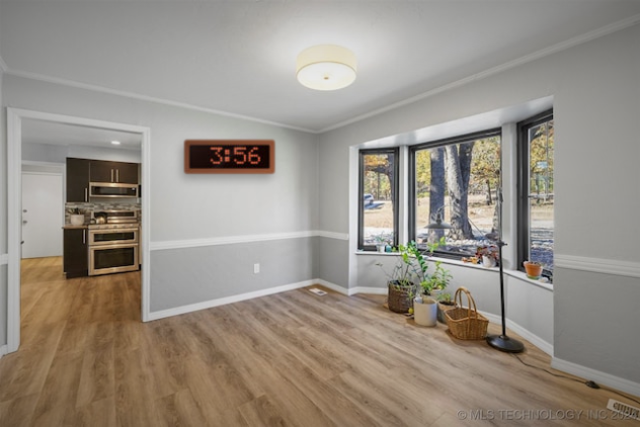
3:56
